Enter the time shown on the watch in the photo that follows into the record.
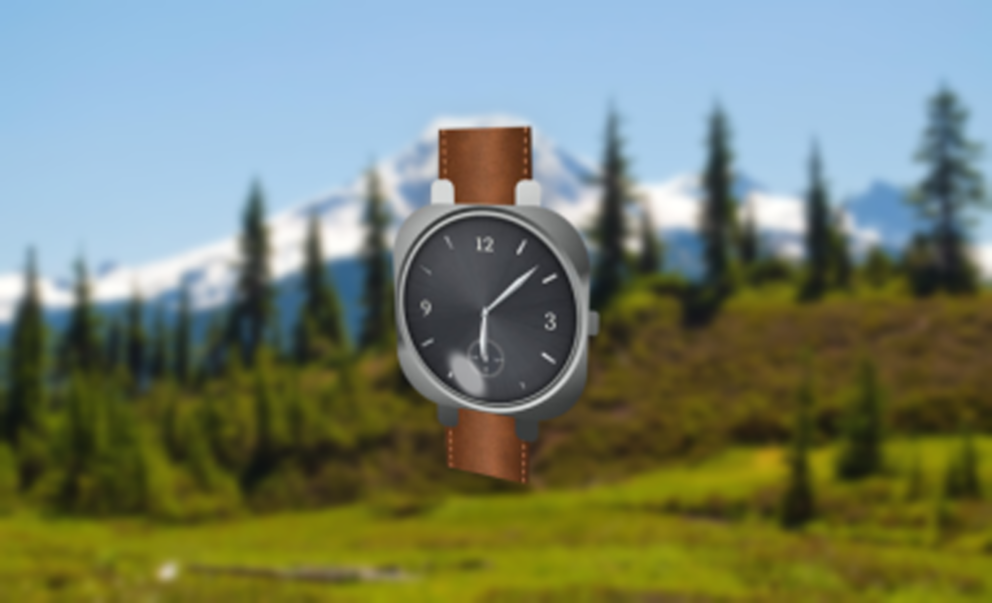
6:08
